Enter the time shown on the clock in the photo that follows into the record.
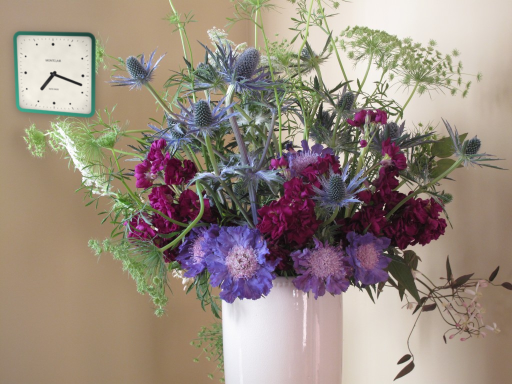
7:18
